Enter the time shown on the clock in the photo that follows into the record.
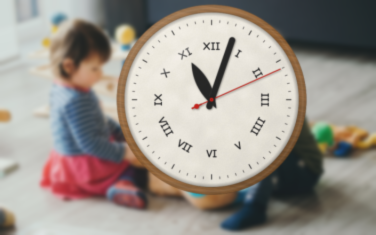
11:03:11
